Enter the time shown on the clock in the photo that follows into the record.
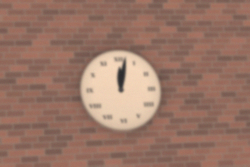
12:02
